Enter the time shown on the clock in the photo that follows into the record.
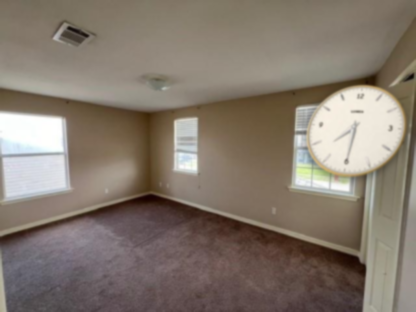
7:30
